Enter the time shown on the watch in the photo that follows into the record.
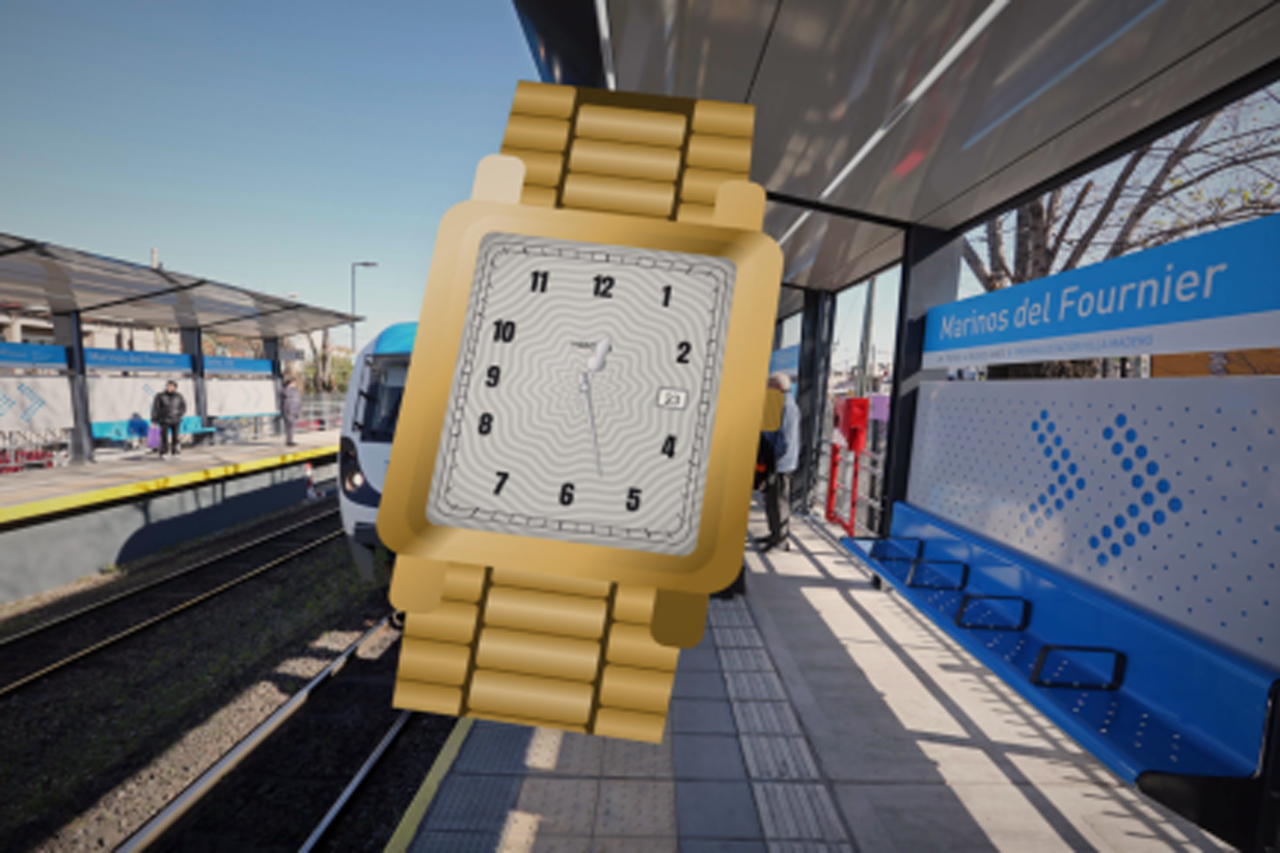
12:27
